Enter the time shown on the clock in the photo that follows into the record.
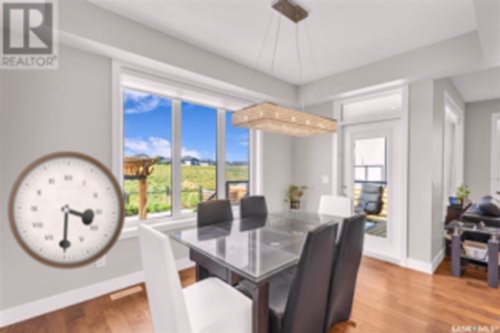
3:30
